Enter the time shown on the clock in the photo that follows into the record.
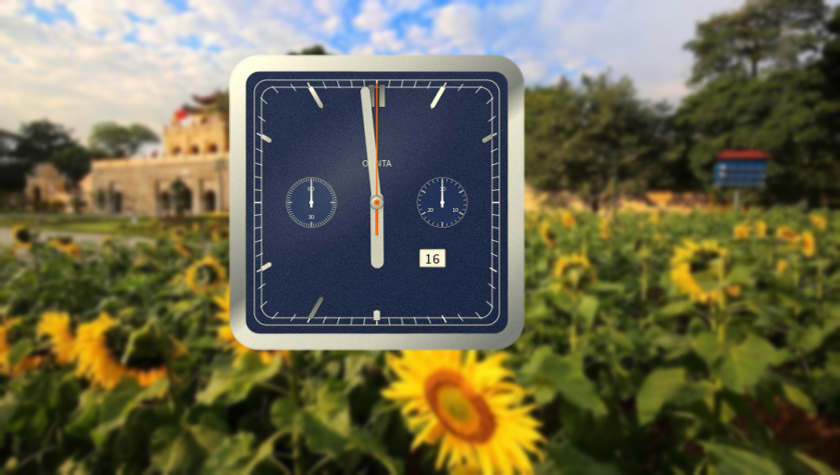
5:59
